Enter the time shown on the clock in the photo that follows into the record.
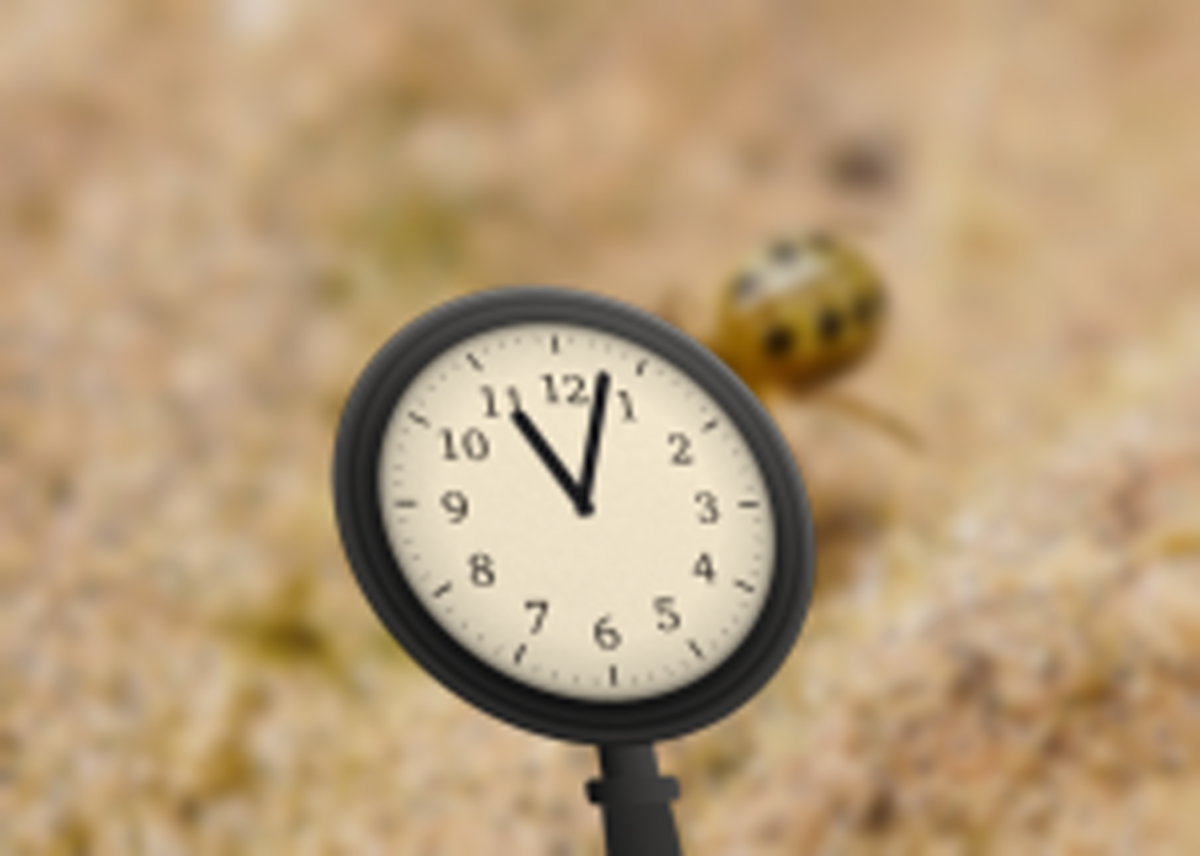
11:03
